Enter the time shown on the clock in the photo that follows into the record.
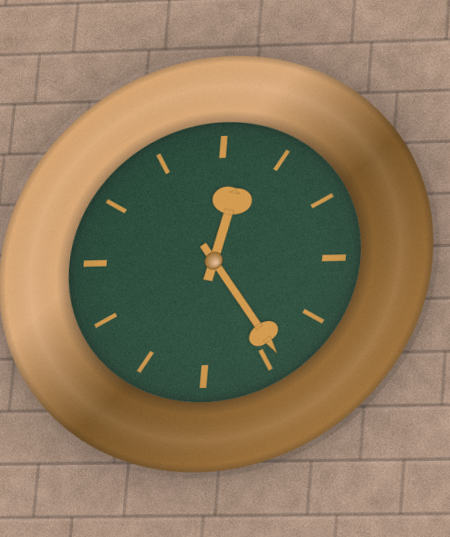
12:24
